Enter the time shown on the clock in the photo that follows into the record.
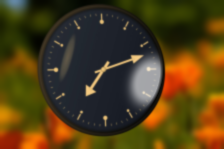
7:12
